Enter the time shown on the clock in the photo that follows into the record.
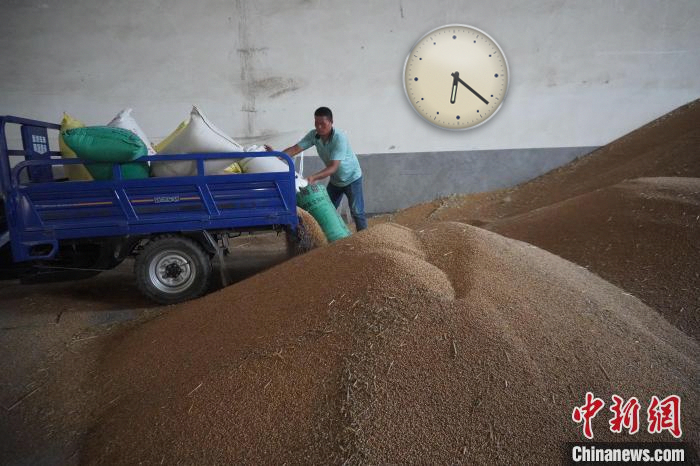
6:22
